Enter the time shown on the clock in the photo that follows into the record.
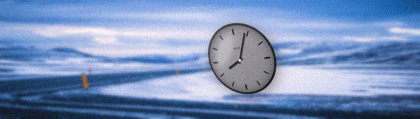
8:04
